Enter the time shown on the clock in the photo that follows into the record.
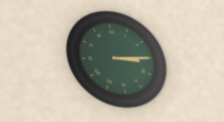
3:15
